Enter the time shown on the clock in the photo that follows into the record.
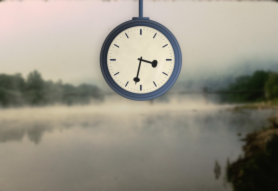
3:32
